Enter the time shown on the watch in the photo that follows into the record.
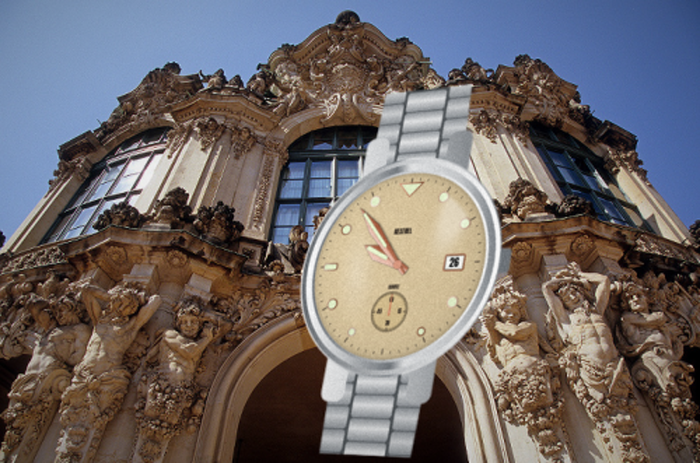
9:53
